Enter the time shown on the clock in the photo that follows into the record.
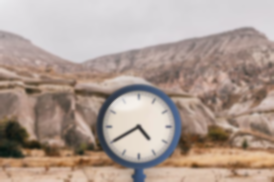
4:40
